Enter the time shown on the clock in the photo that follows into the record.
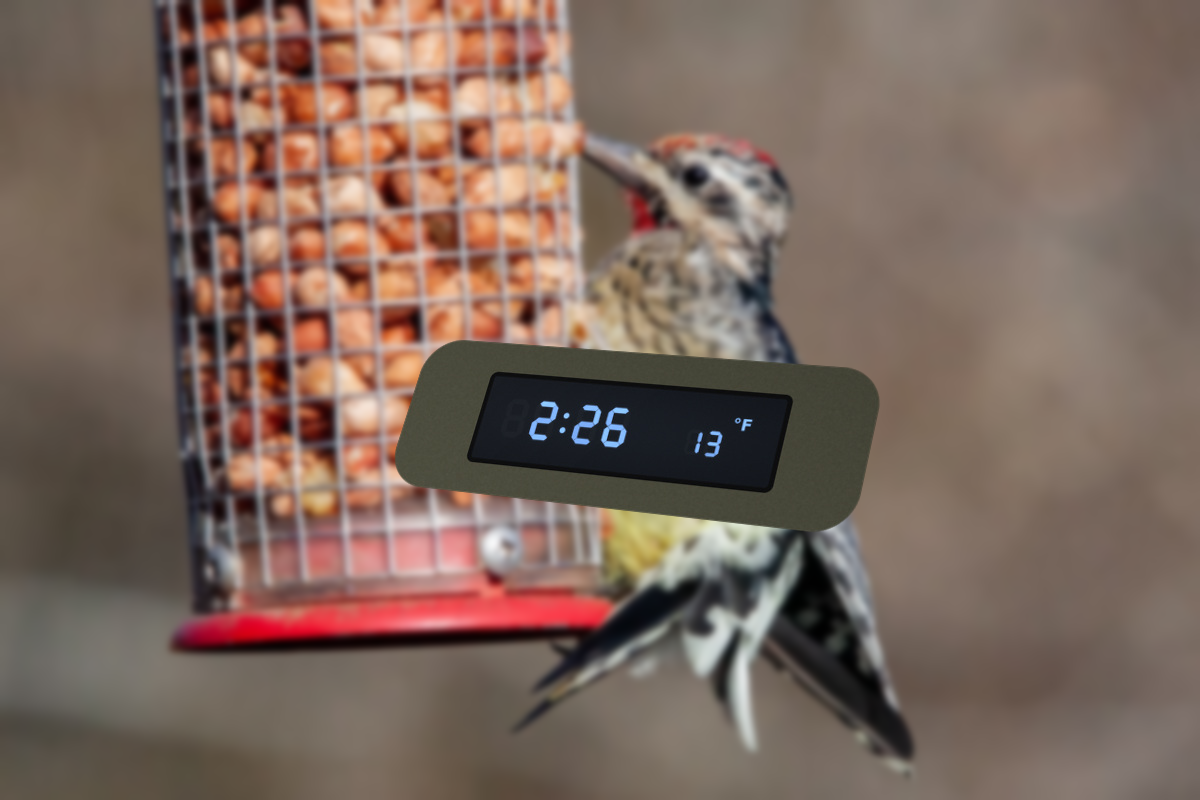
2:26
